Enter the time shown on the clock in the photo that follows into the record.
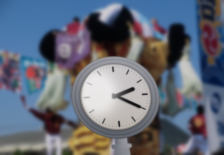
2:20
